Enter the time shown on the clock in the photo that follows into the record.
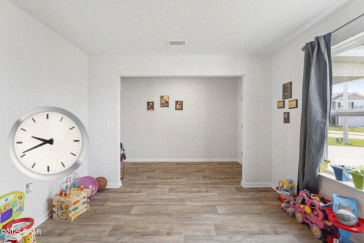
9:41
